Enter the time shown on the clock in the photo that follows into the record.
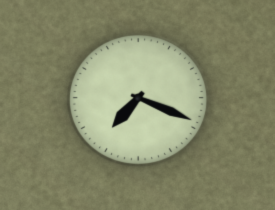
7:19
